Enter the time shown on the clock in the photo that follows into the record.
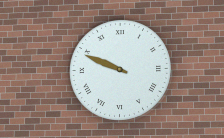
9:49
